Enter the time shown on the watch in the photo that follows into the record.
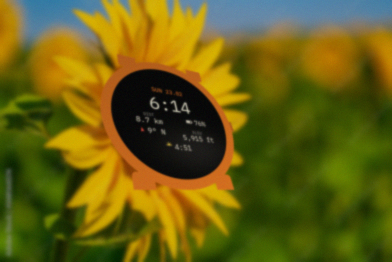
6:14
